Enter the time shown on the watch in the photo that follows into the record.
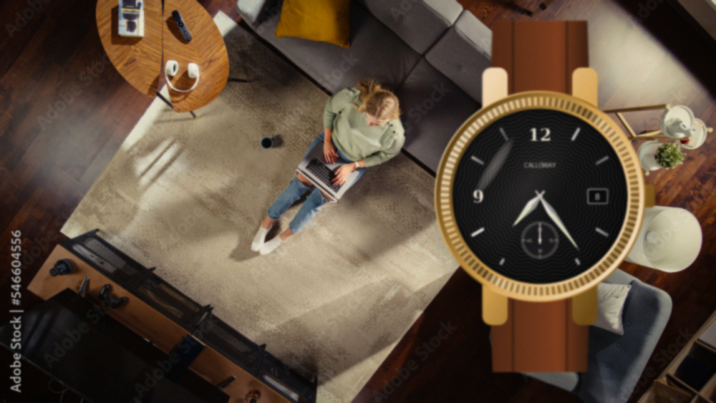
7:24
